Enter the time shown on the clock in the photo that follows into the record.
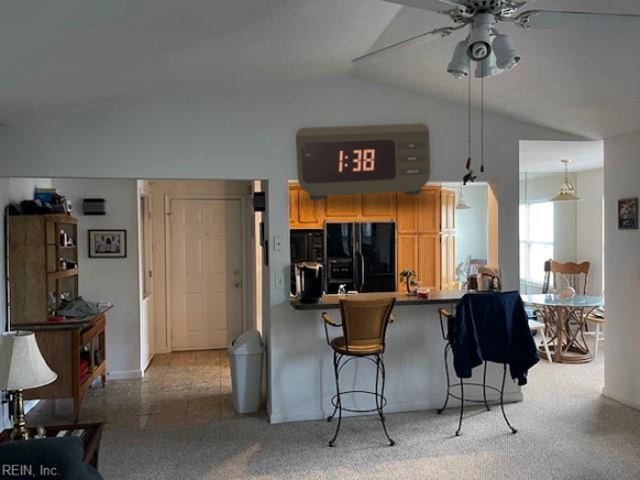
1:38
